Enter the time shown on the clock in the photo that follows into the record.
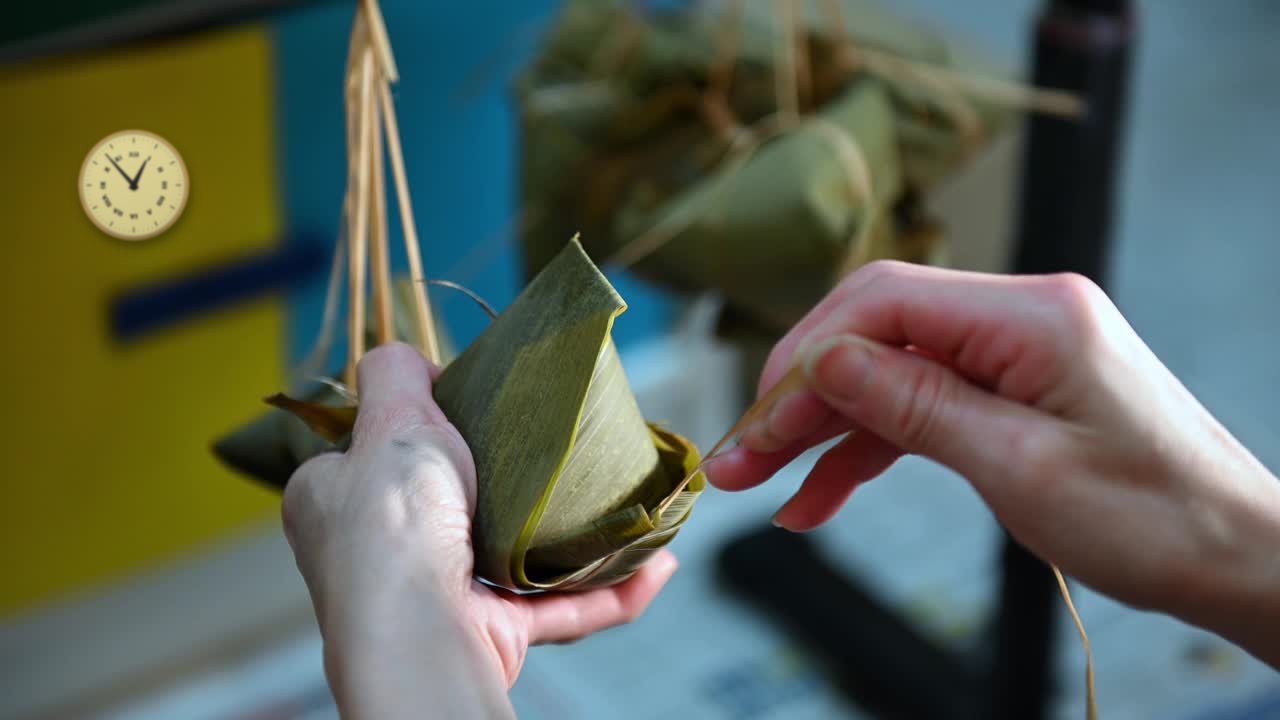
12:53
